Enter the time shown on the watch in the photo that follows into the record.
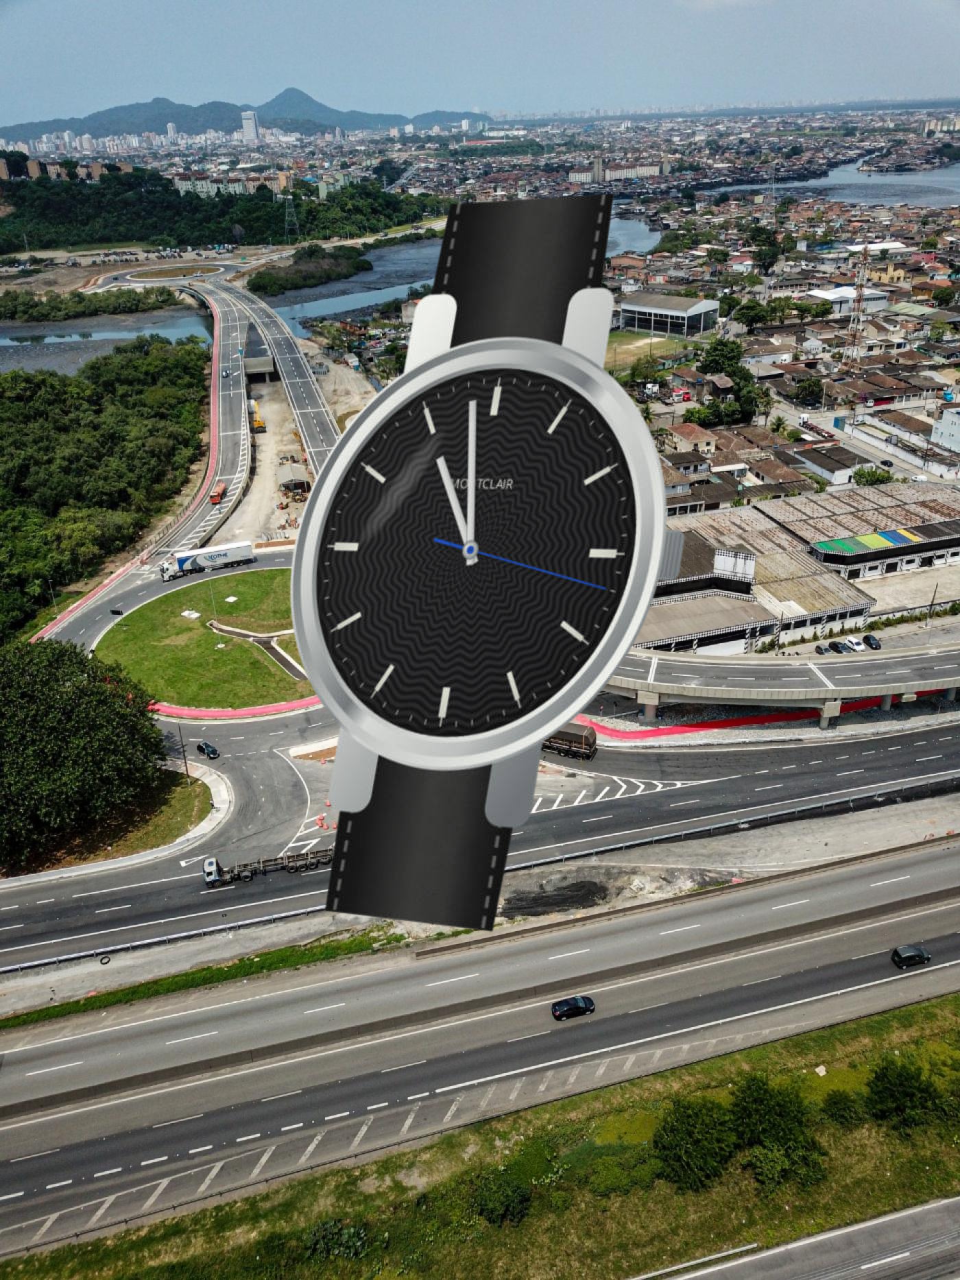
10:58:17
